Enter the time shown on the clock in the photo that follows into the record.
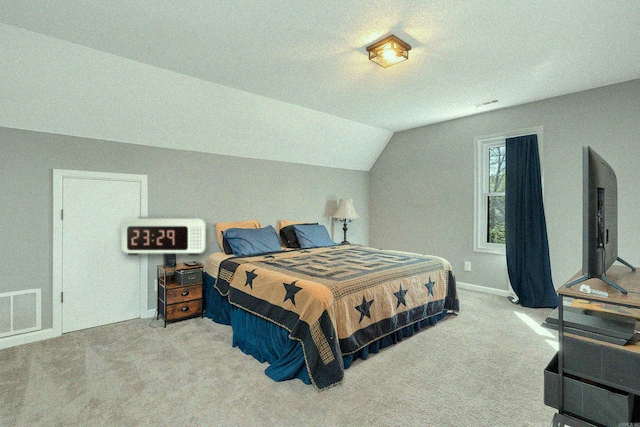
23:29
